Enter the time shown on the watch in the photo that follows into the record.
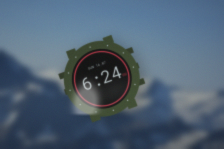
6:24
